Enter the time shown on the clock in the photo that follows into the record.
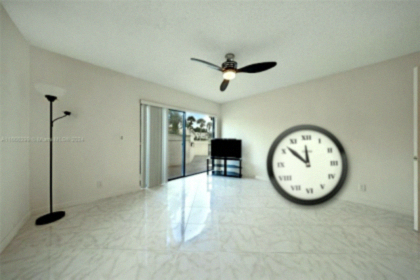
11:52
